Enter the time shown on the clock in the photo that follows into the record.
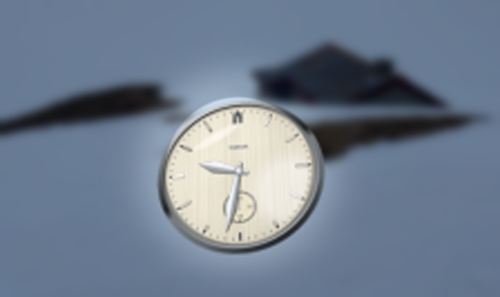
9:32
